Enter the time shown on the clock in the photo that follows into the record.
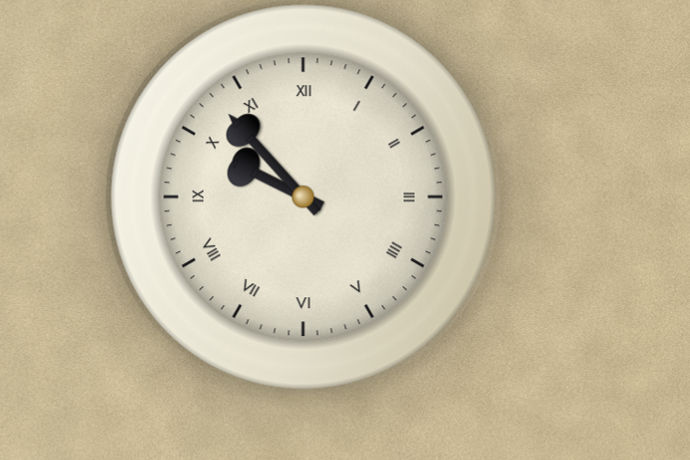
9:53
